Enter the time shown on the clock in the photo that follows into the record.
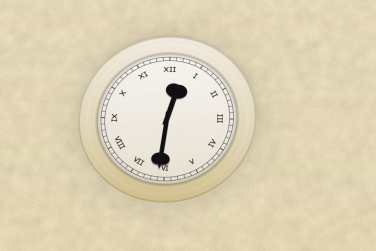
12:31
